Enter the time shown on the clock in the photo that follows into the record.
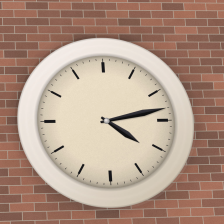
4:13
